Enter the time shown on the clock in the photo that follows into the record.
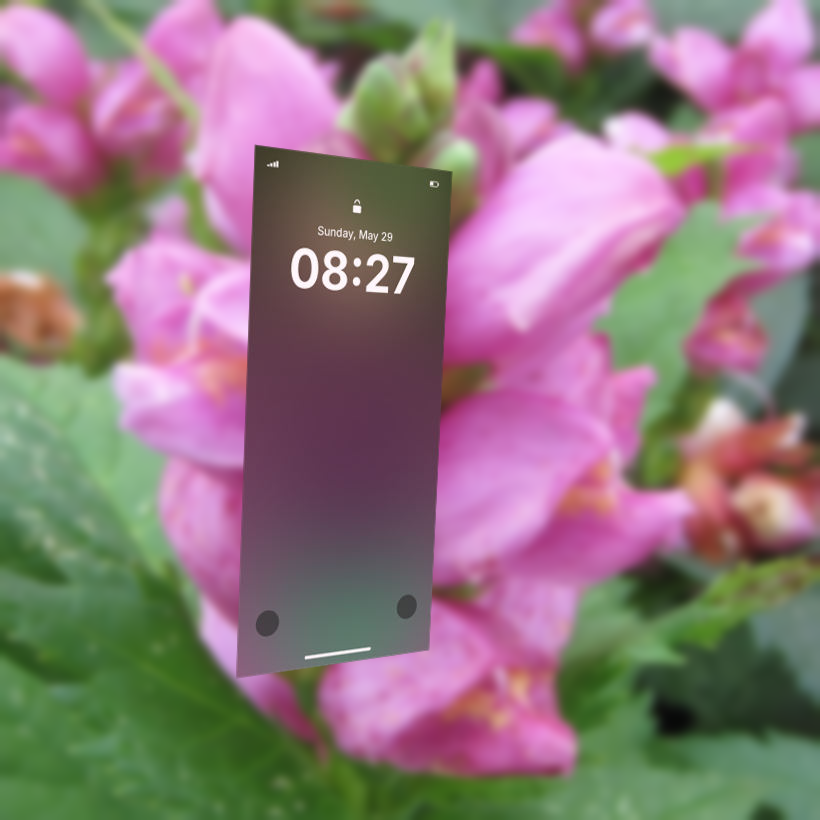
8:27
